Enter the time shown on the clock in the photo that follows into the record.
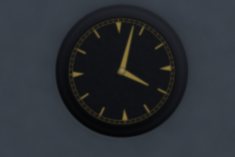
4:03
